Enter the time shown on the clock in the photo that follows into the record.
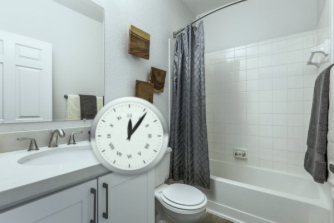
12:06
